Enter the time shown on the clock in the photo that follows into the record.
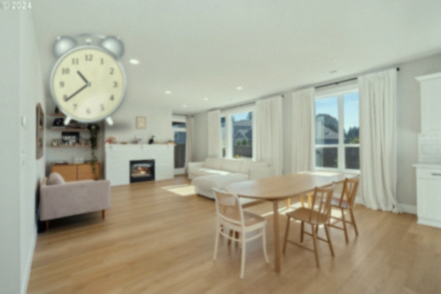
10:39
